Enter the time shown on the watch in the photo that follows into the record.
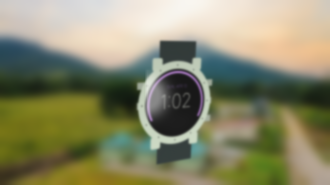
1:02
